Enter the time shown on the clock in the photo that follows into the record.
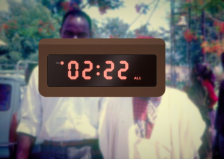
2:22
